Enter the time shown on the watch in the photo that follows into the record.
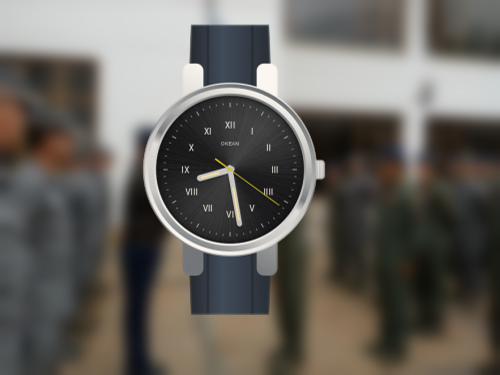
8:28:21
